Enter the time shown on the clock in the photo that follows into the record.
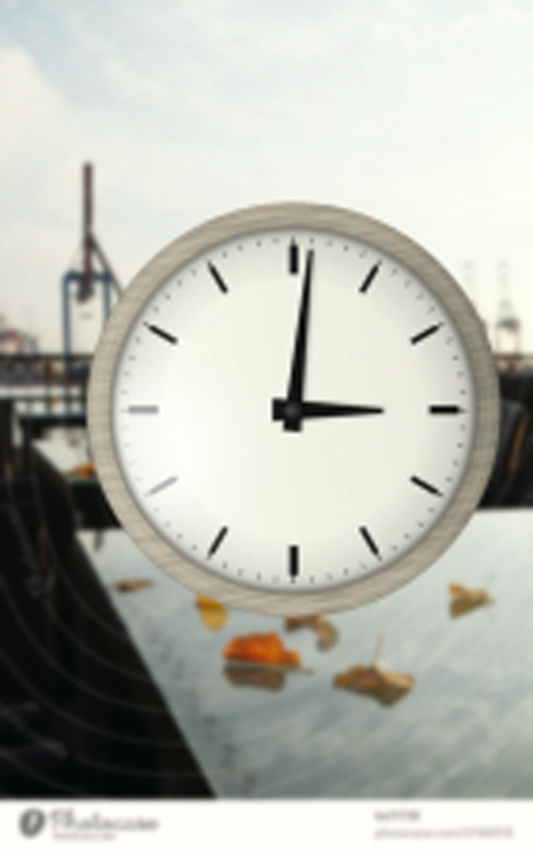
3:01
